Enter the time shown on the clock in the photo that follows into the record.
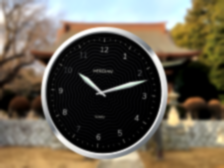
10:12
